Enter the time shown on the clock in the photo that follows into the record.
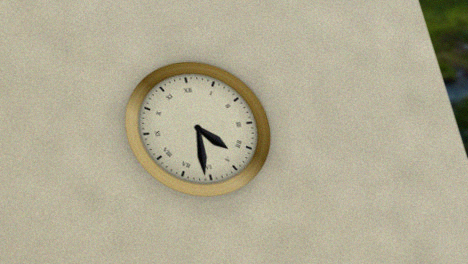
4:31
